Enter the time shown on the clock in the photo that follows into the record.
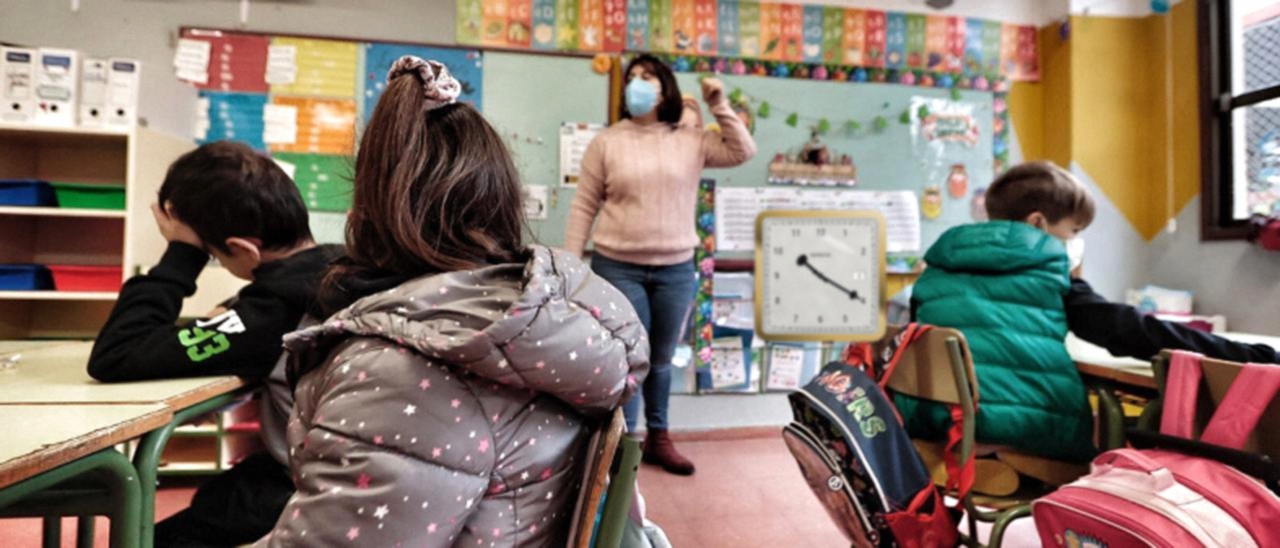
10:20
